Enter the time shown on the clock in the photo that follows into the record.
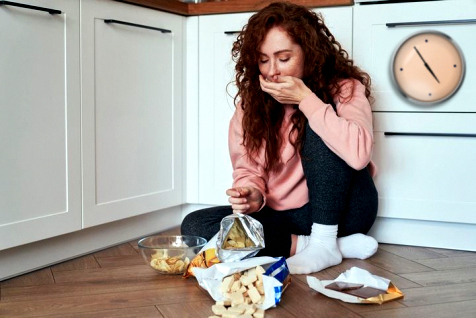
4:55
